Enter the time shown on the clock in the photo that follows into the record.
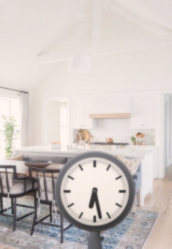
6:28
